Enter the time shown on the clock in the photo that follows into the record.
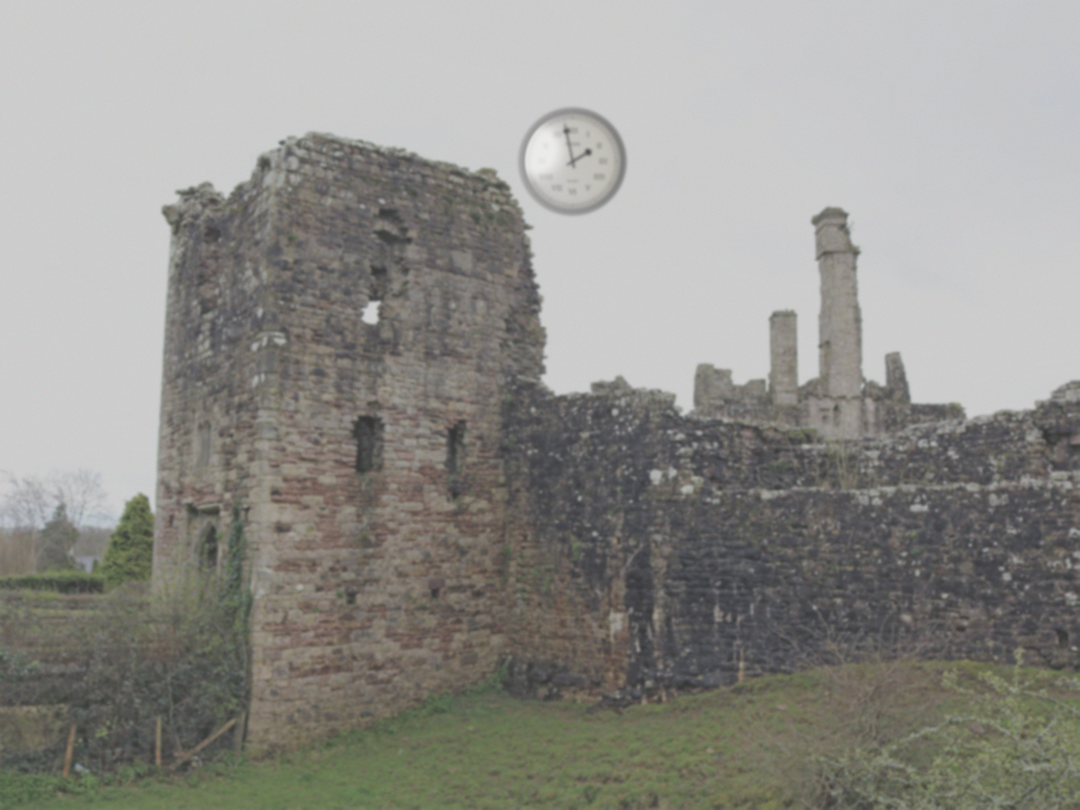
1:58
